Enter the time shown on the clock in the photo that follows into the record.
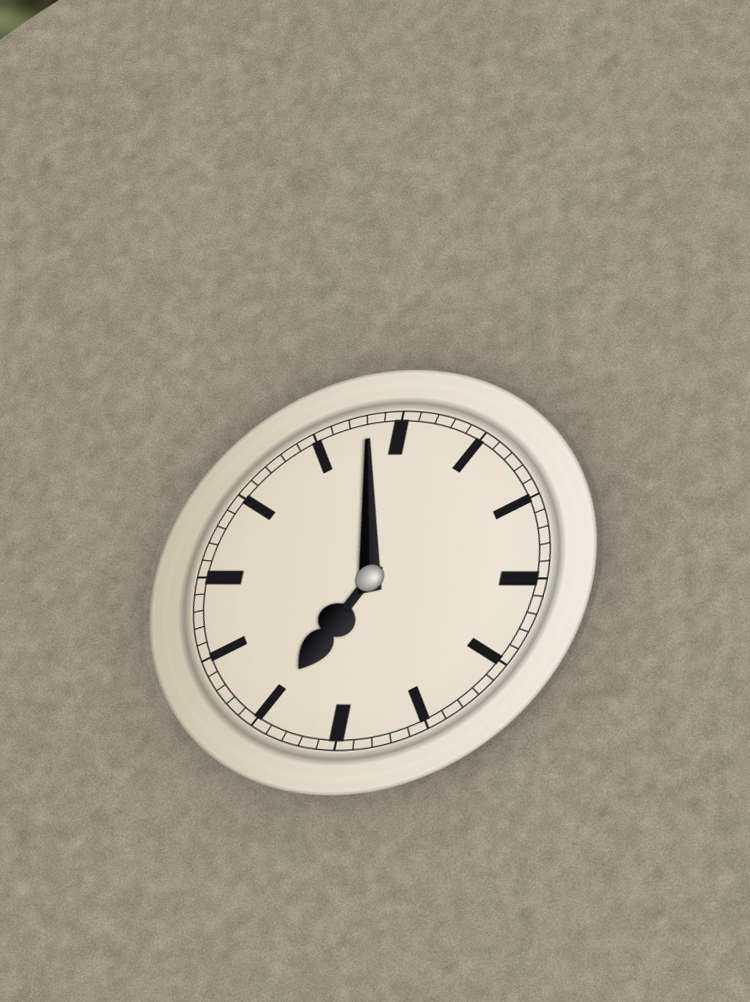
6:58
